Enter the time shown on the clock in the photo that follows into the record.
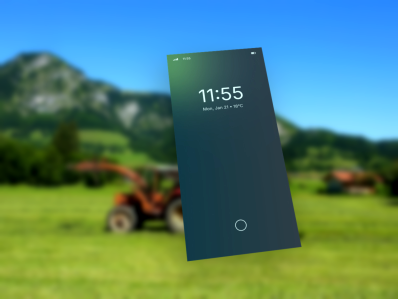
11:55
